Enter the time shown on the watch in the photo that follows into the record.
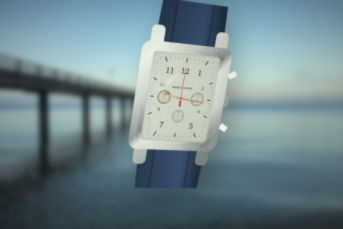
9:16
